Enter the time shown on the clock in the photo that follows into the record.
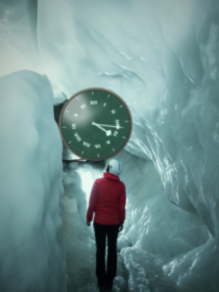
4:17
